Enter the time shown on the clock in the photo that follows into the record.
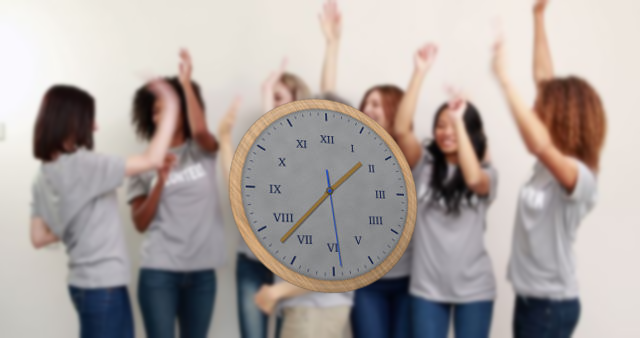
1:37:29
